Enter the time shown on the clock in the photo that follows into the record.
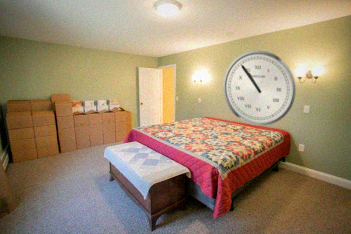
10:54
